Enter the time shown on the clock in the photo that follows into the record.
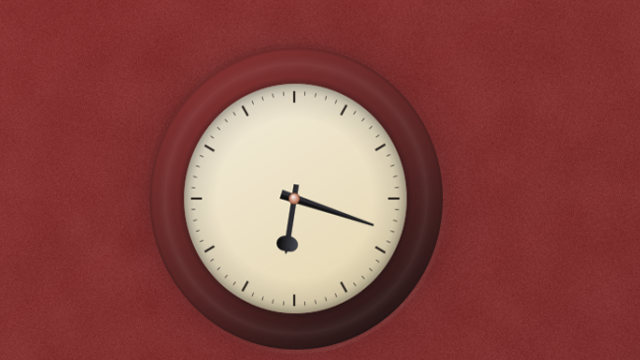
6:18
